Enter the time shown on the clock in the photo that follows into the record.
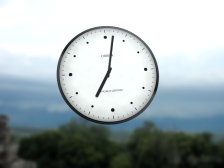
7:02
